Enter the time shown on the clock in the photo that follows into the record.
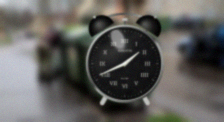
1:41
